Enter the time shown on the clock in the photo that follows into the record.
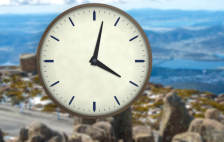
4:02
